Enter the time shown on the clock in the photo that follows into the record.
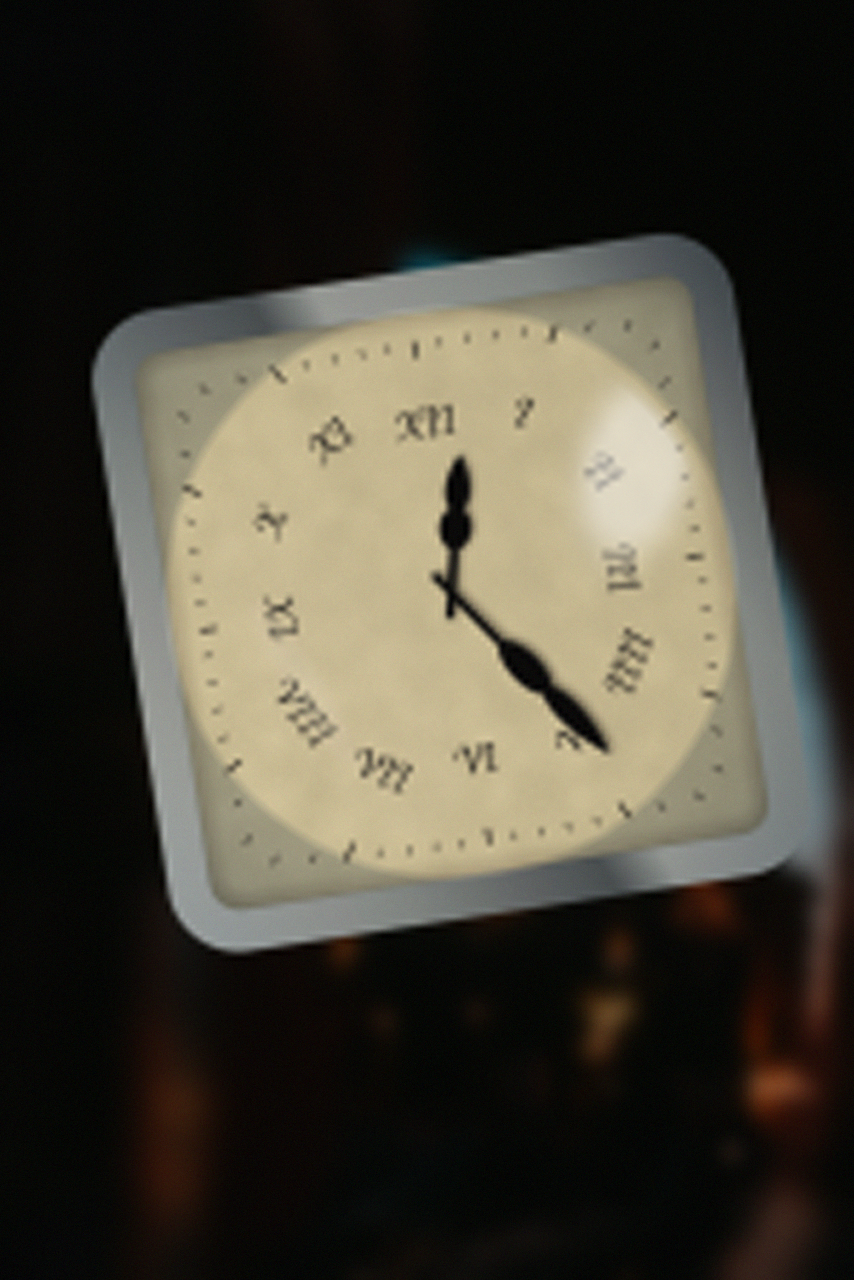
12:24
